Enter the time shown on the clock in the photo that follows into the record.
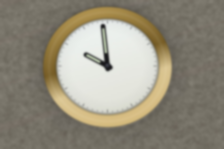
9:59
